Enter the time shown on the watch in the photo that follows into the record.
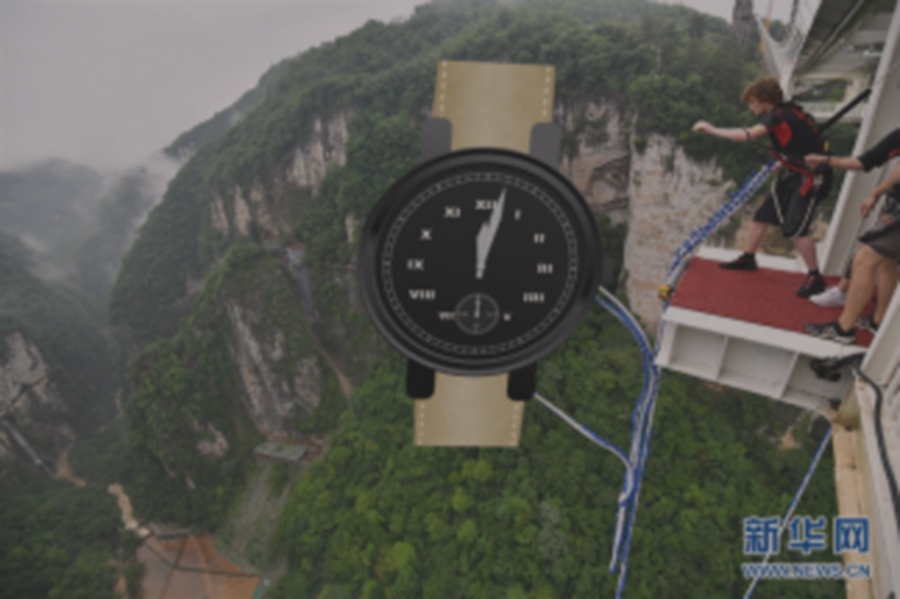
12:02
